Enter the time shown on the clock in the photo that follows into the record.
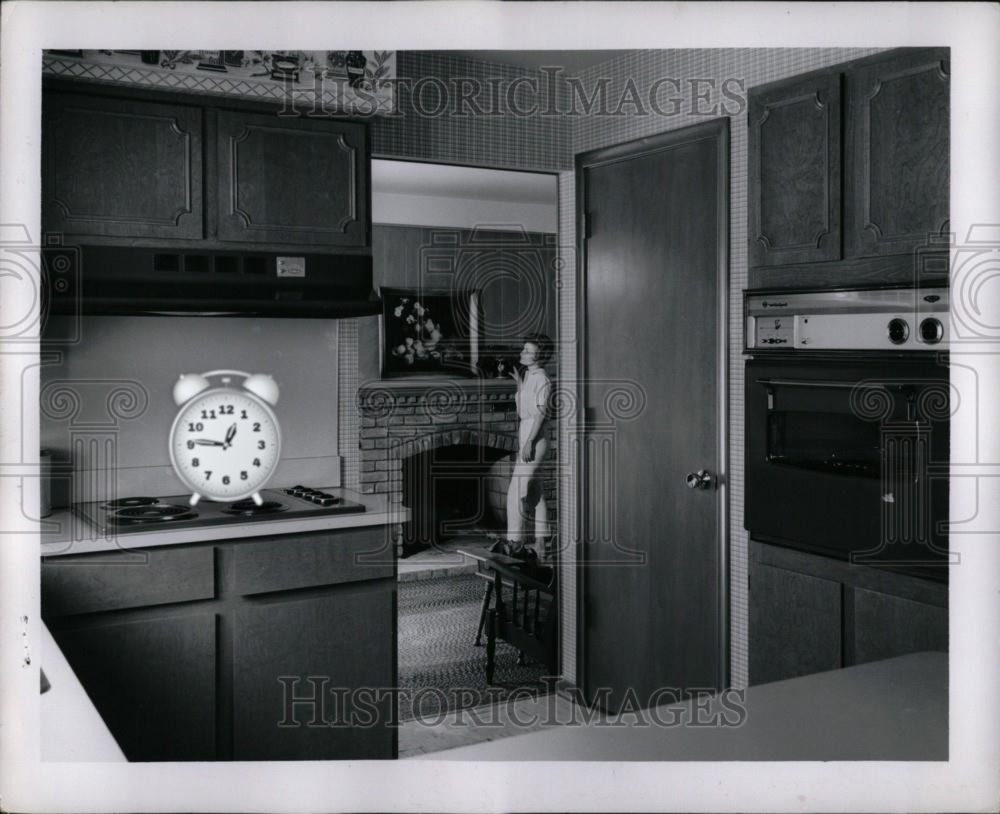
12:46
